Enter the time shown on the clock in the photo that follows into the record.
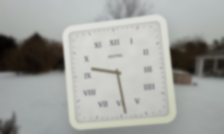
9:29
